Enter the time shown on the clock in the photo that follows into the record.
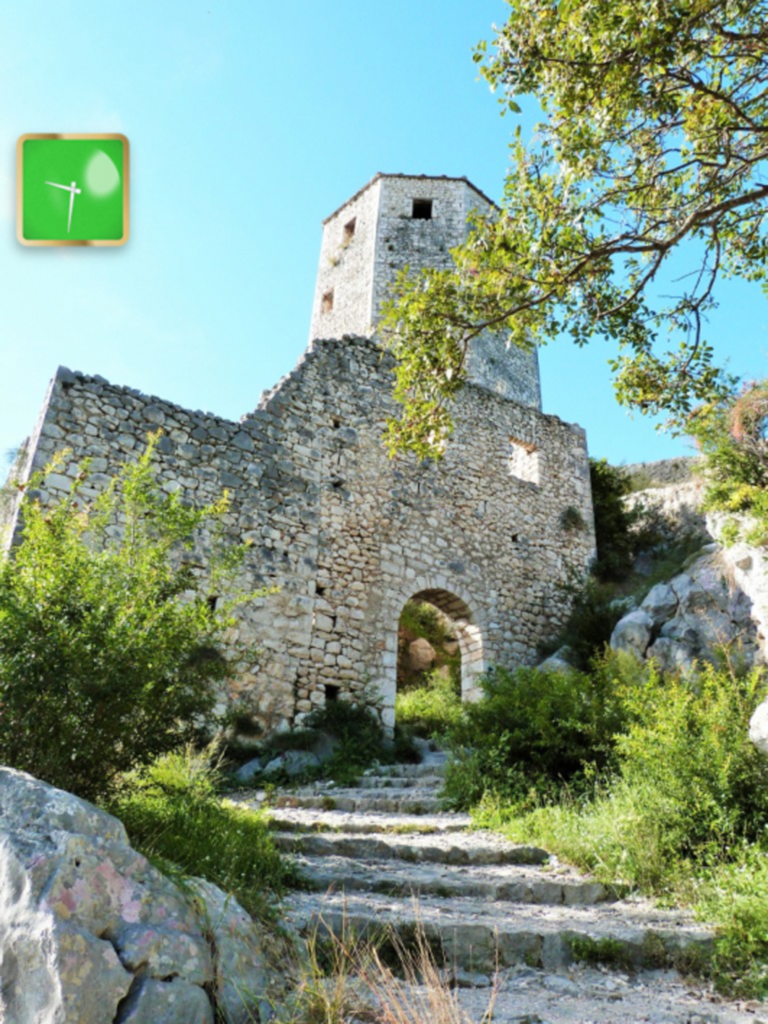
9:31
